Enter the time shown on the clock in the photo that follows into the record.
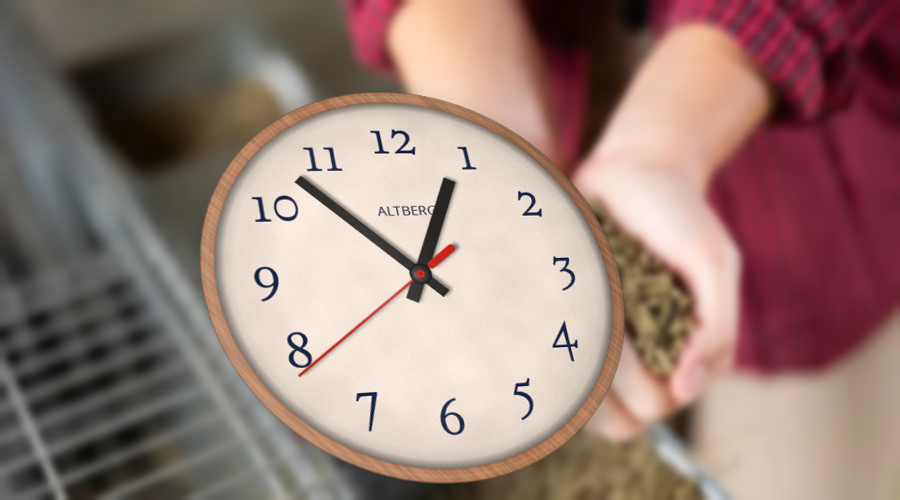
12:52:39
